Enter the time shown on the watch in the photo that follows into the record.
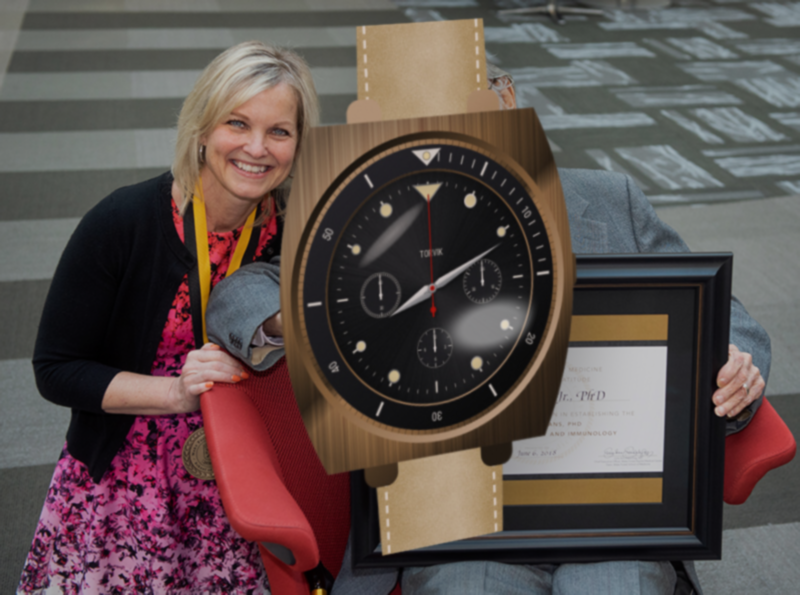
8:11
